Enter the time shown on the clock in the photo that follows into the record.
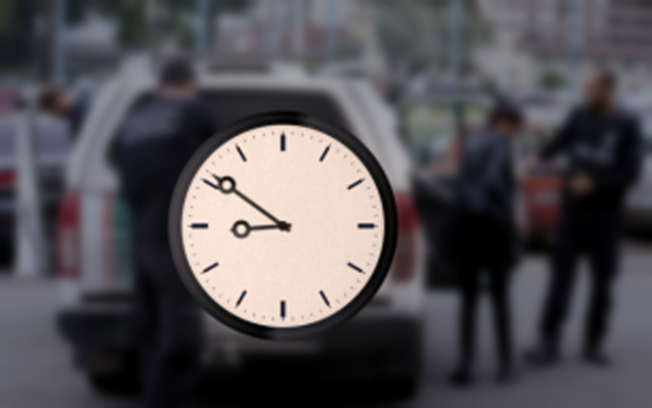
8:51
